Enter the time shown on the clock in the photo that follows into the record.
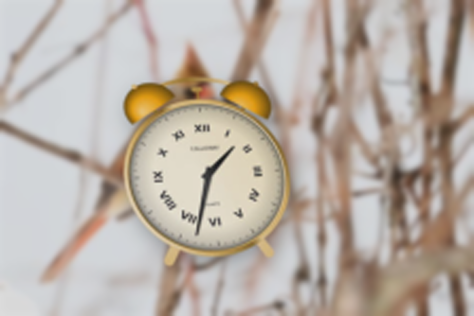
1:33
